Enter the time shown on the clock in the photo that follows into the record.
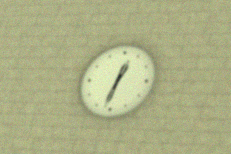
12:32
